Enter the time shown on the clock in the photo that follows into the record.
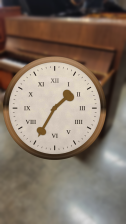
1:35
